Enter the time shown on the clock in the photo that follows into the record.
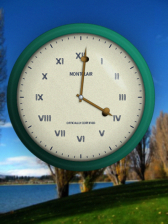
4:01
